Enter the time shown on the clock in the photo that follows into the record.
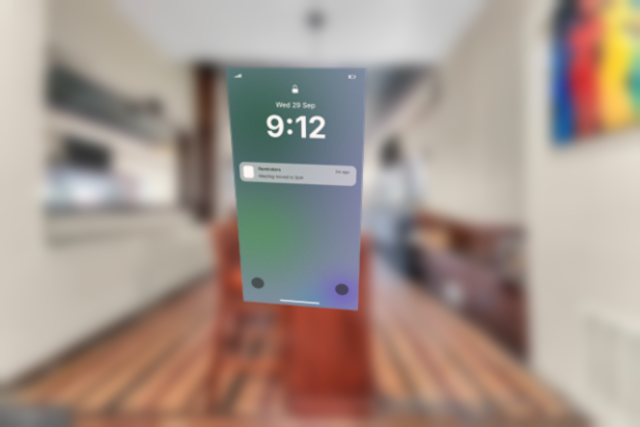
9:12
